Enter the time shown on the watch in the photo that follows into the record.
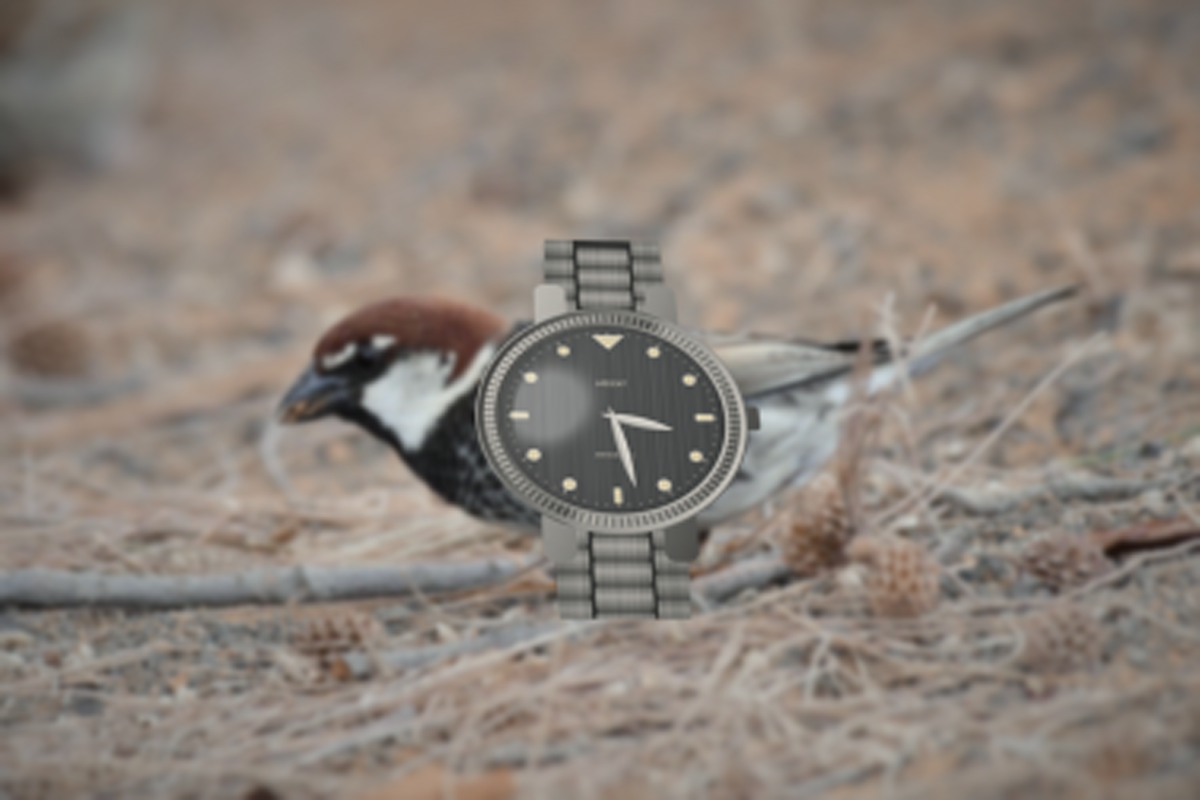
3:28
